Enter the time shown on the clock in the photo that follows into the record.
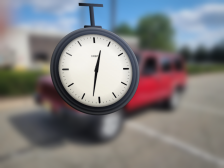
12:32
